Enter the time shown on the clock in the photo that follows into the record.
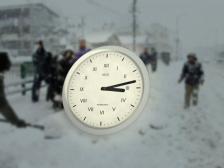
3:13
